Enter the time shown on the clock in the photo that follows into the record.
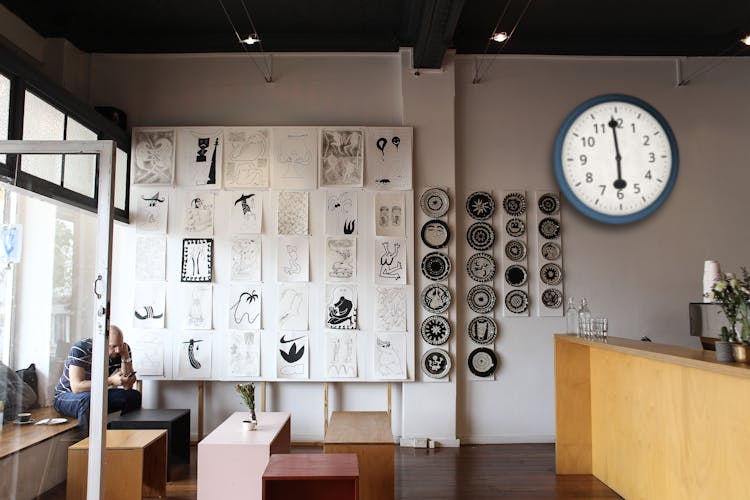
5:59
